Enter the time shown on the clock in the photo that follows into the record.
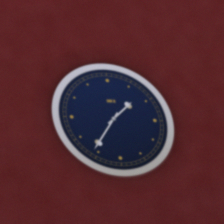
1:36
